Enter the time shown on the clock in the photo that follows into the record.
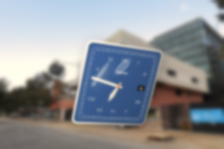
6:47
